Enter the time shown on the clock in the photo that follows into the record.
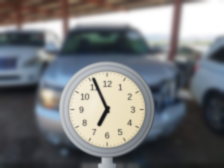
6:56
